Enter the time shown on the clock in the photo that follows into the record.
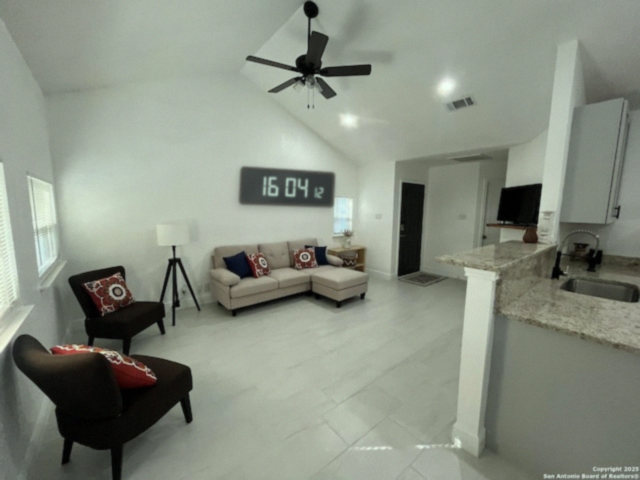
16:04
